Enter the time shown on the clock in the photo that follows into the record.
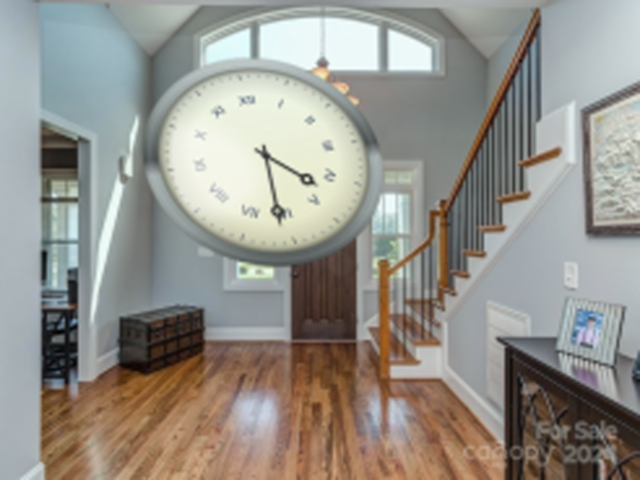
4:31
